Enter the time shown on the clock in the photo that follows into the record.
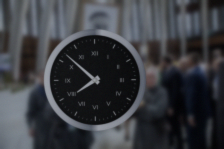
7:52
